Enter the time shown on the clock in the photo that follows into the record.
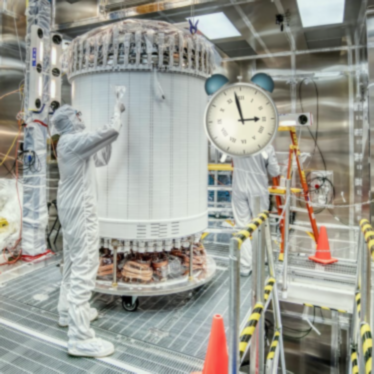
2:58
